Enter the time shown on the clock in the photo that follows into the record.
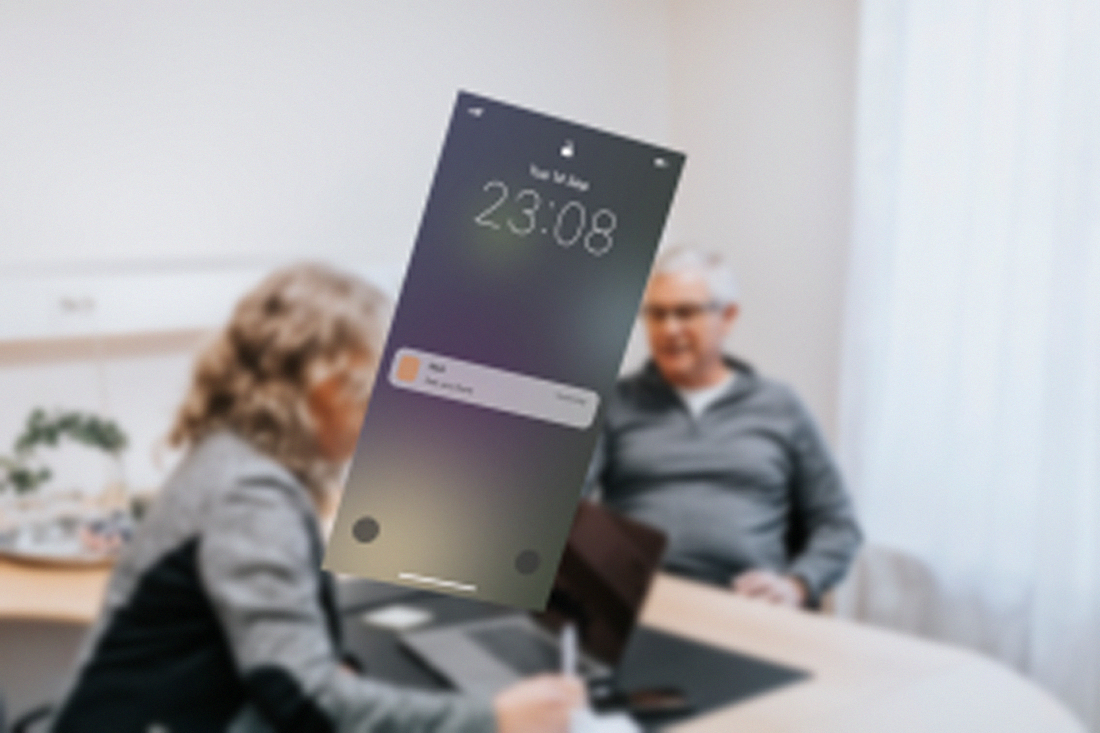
23:08
